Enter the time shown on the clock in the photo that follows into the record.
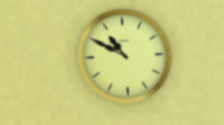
10:50
